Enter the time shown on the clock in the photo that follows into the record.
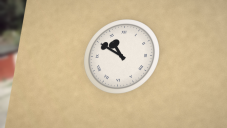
10:50
